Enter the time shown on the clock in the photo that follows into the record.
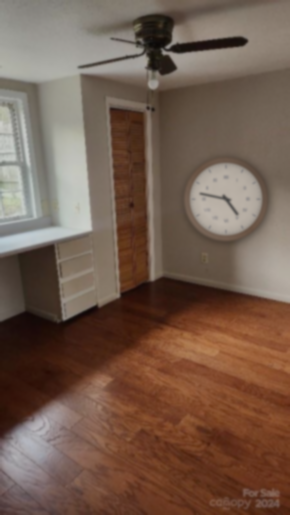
4:47
